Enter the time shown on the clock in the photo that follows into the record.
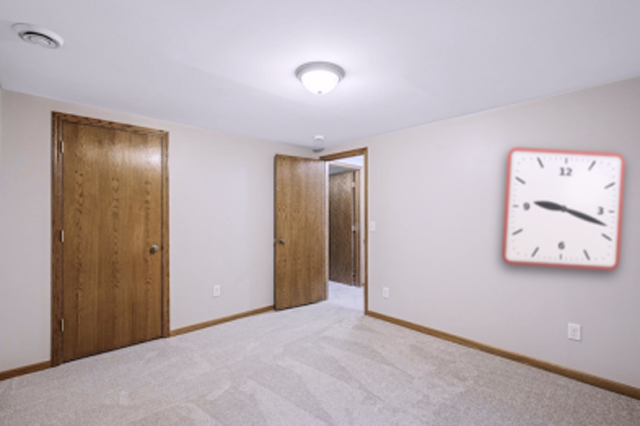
9:18
